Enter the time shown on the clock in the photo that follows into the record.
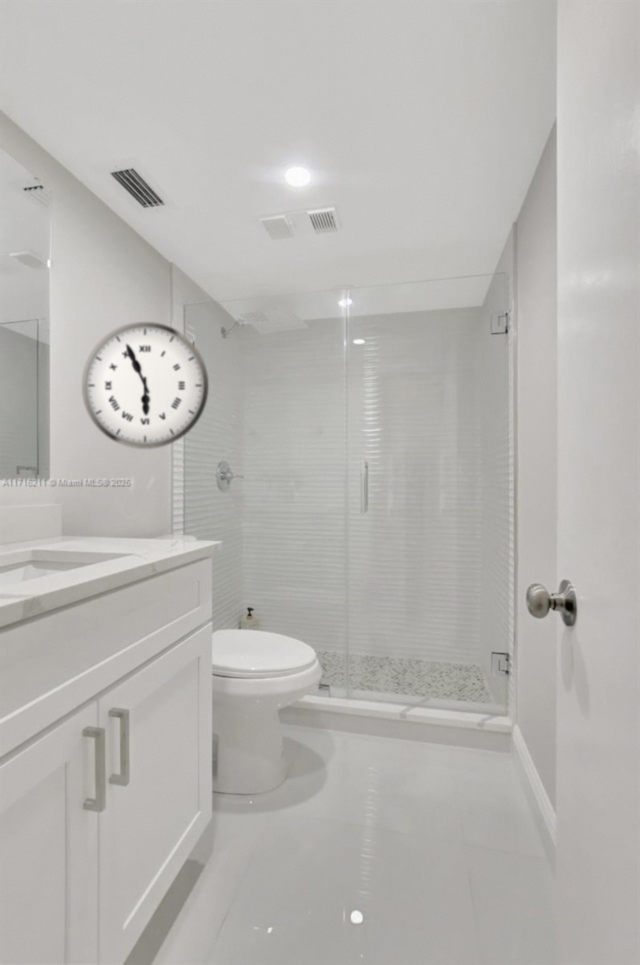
5:56
